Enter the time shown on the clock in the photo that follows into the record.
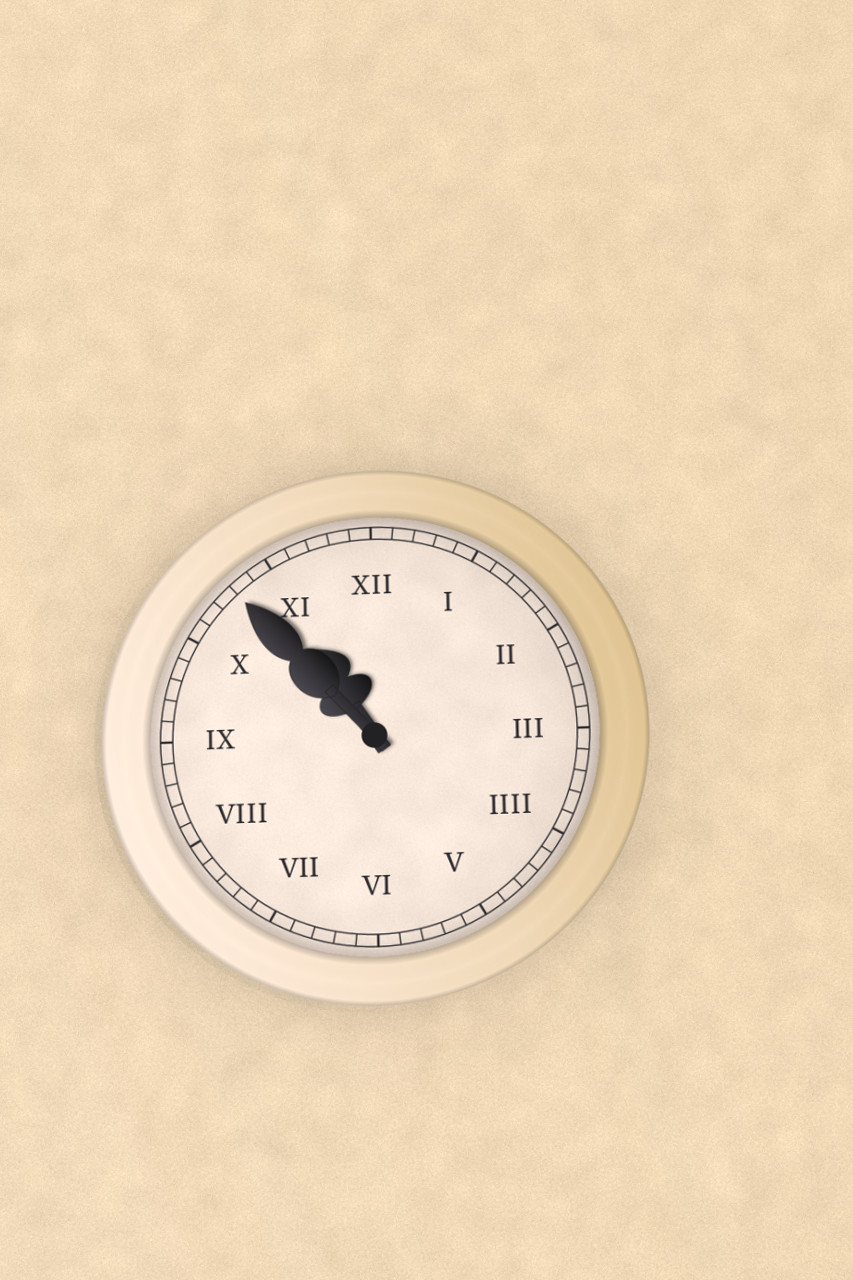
10:53
